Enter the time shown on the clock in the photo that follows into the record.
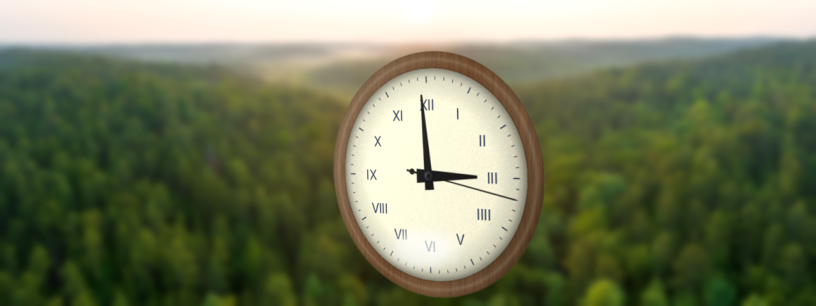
2:59:17
